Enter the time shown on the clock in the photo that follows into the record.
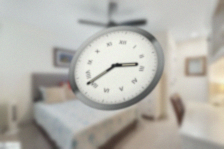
2:37
